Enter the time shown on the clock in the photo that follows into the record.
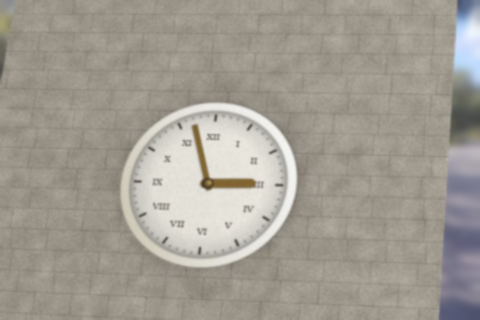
2:57
